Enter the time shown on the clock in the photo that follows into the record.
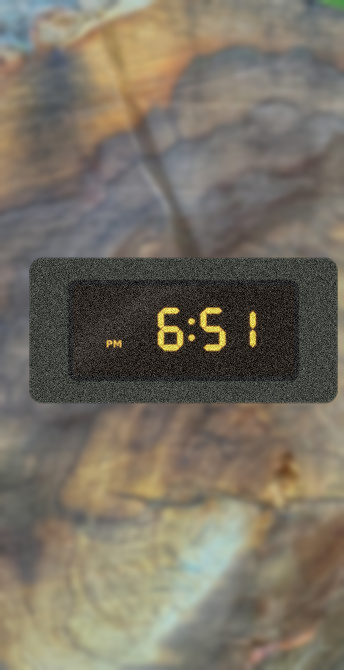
6:51
